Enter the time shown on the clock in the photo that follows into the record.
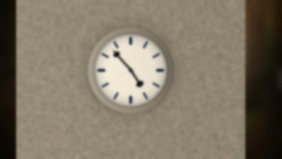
4:53
